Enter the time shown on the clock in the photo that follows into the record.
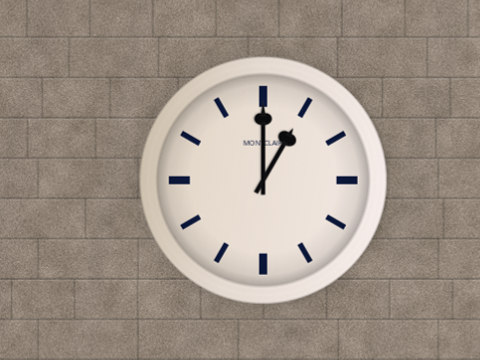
1:00
